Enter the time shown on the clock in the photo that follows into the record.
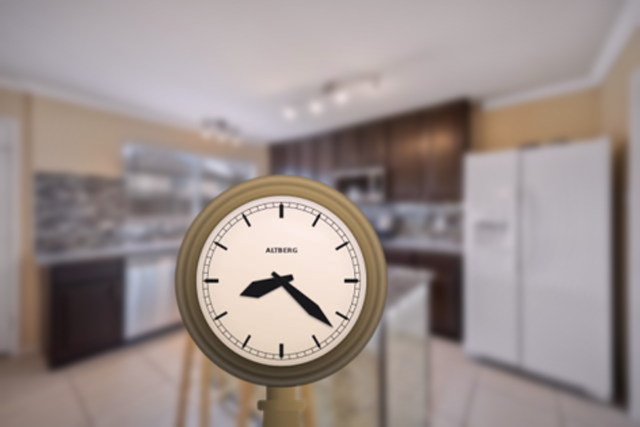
8:22
